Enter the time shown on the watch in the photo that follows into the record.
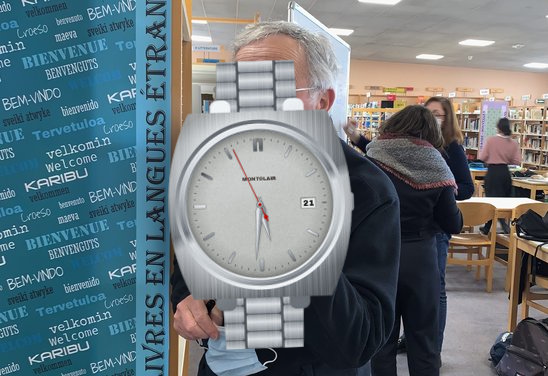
5:30:56
